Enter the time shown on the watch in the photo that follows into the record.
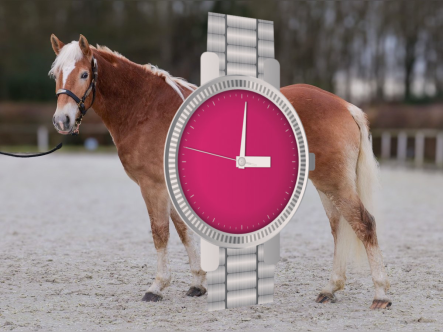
3:00:47
